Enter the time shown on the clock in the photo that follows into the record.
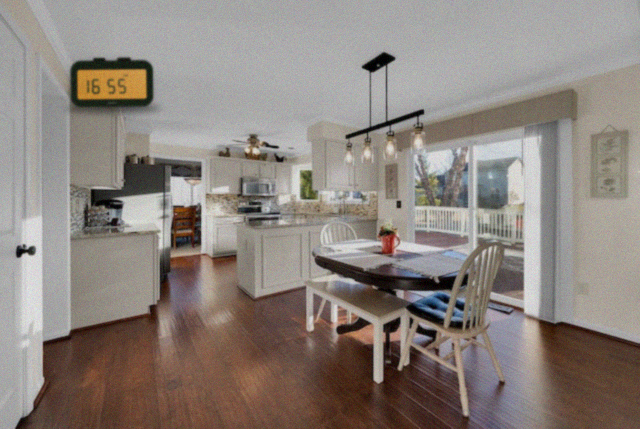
16:55
